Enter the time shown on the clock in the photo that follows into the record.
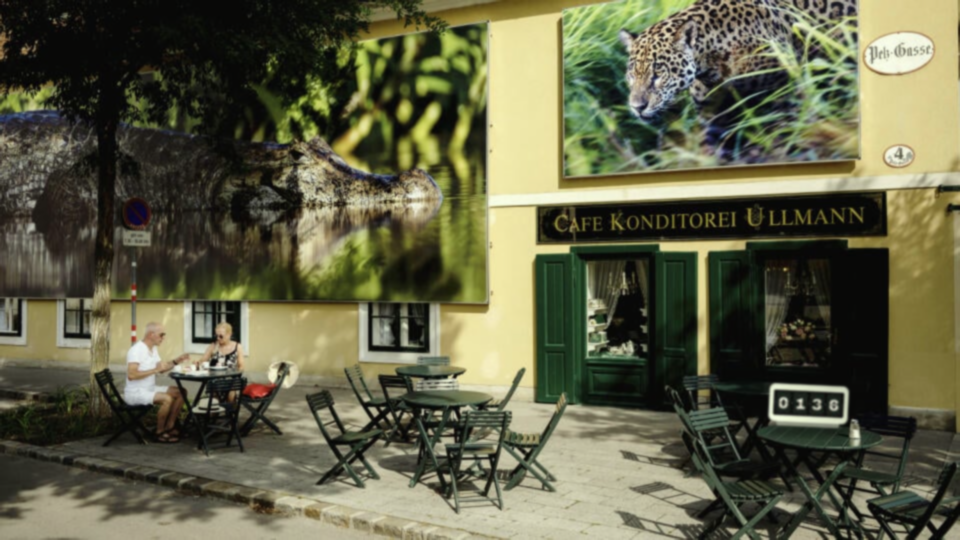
1:36
